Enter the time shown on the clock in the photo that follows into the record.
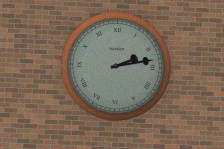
2:13
